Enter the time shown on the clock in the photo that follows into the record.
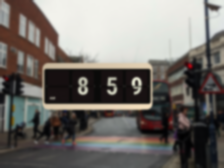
8:59
